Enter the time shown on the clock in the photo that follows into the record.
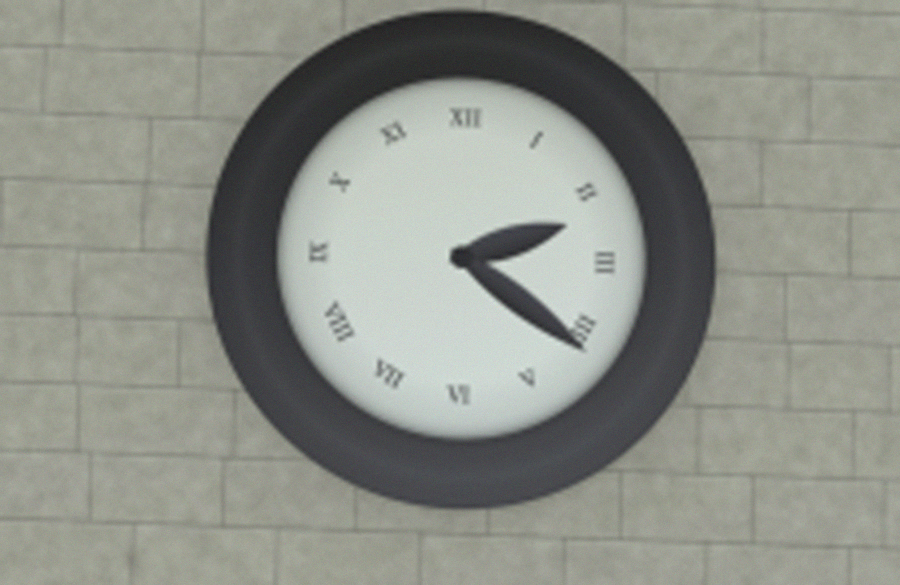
2:21
